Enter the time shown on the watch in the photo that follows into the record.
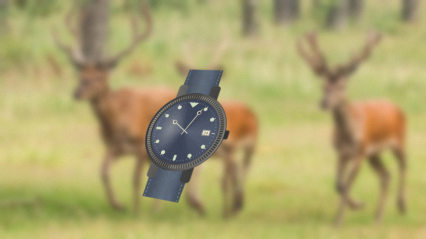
10:04
